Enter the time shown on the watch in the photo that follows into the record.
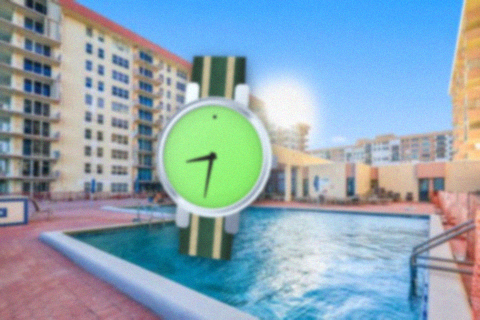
8:31
